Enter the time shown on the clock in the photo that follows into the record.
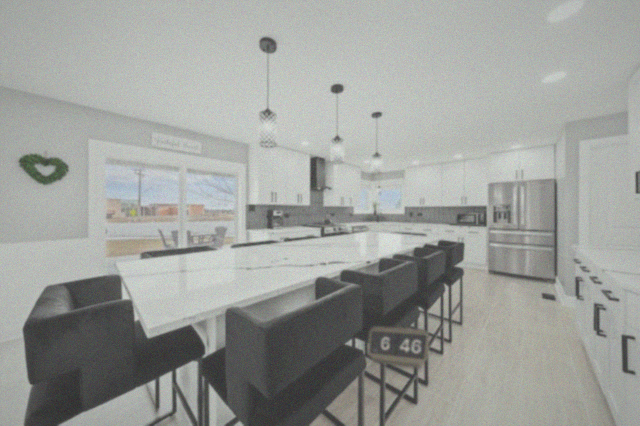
6:46
